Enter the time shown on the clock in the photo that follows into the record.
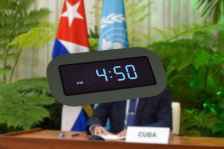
4:50
